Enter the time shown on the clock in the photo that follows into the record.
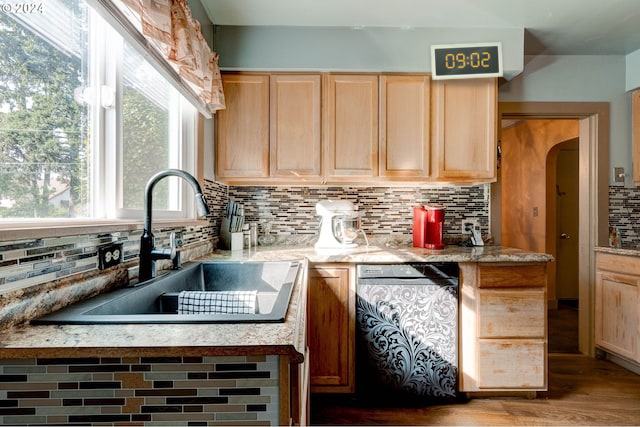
9:02
